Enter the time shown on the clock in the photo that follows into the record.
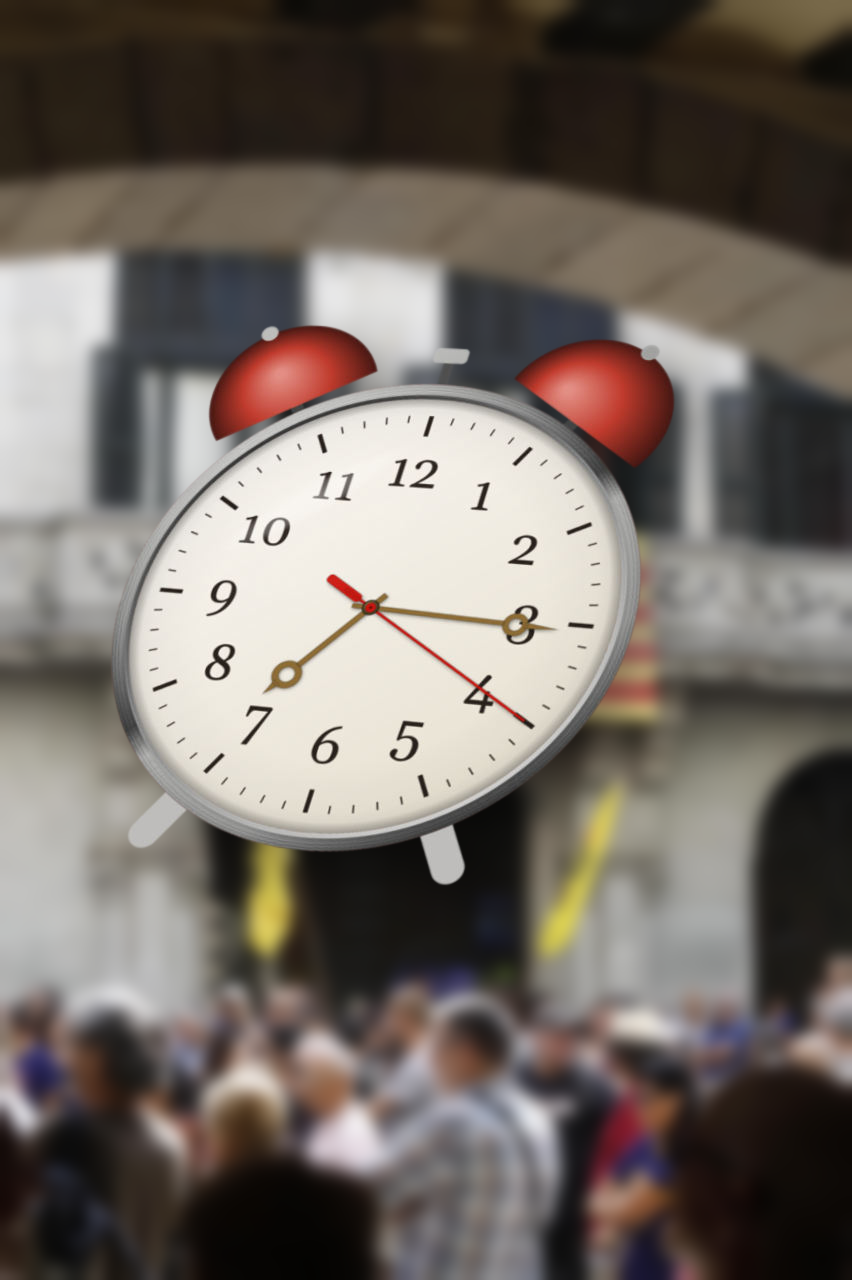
7:15:20
